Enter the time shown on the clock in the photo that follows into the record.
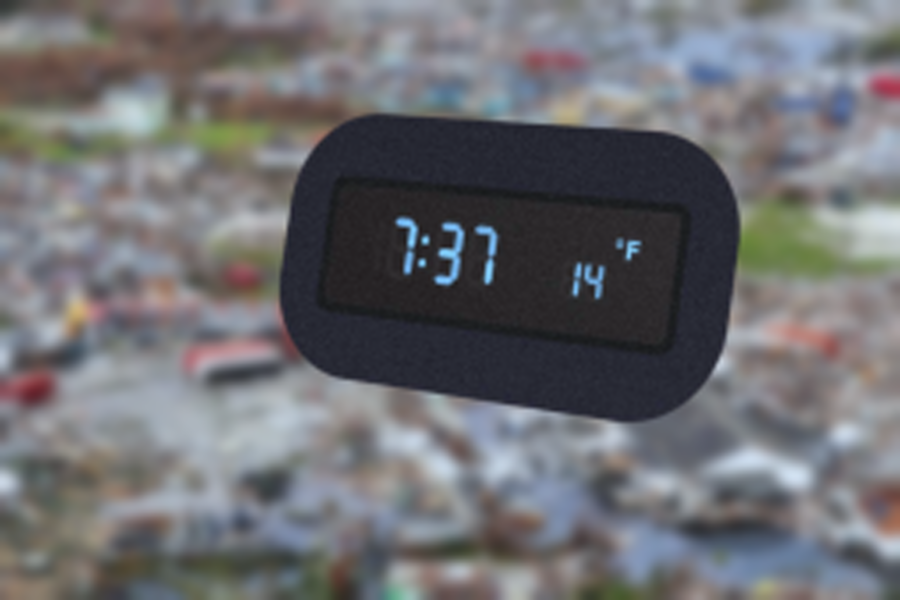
7:37
